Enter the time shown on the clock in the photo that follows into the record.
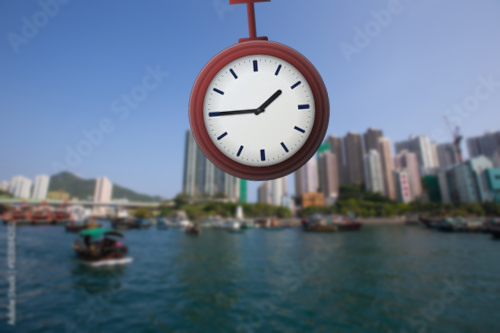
1:45
